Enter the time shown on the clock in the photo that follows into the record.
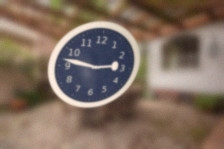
2:47
